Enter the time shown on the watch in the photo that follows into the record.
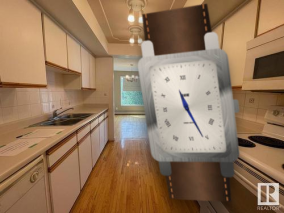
11:26
